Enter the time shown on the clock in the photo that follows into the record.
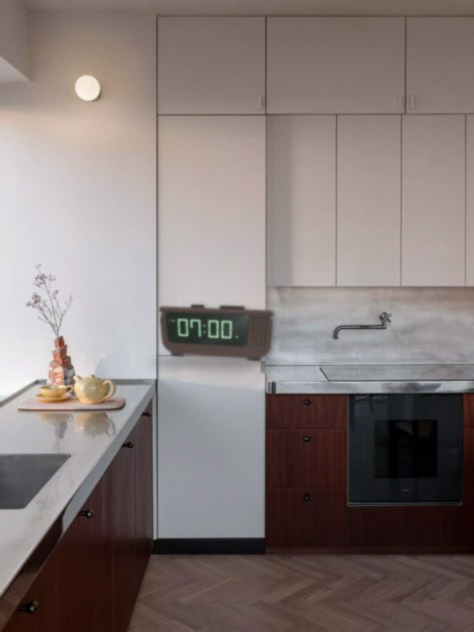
7:00
